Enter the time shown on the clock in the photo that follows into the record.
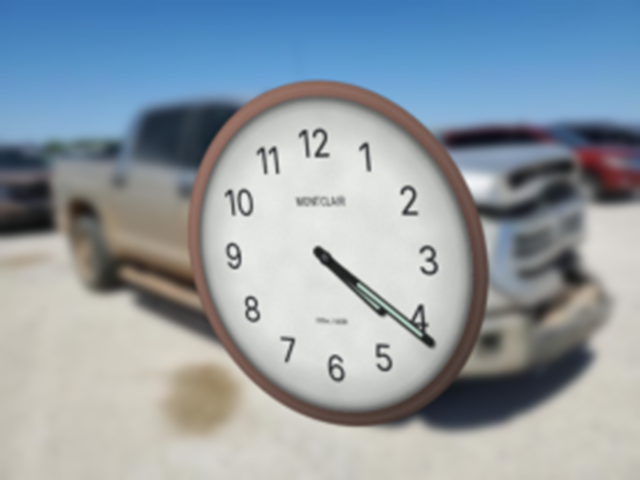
4:21
